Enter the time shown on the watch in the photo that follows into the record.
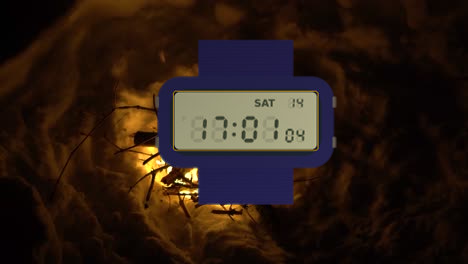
17:01:04
